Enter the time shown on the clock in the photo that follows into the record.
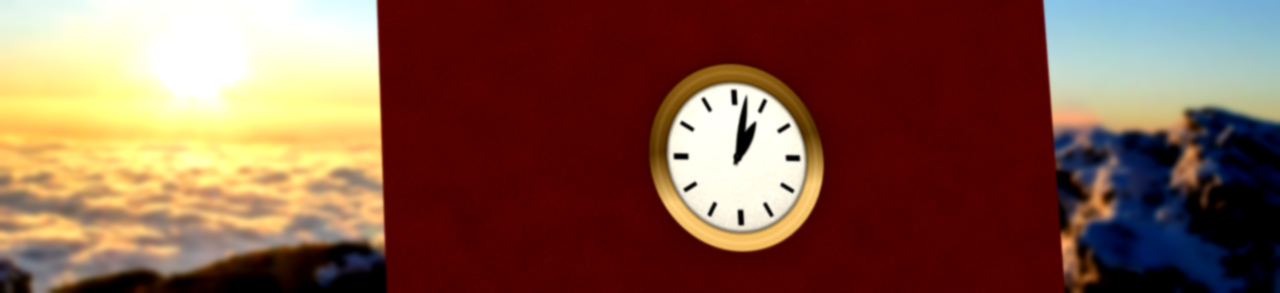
1:02
